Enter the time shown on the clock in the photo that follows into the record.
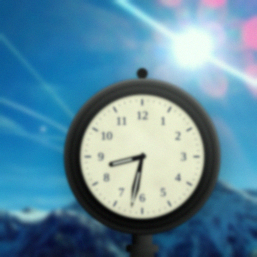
8:32
